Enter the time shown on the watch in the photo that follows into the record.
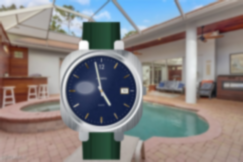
4:58
